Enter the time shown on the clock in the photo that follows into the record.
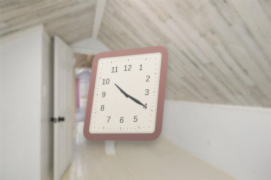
10:20
